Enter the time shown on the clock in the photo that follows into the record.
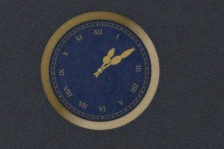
1:10
